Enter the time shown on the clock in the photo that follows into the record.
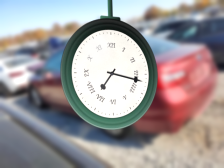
7:17
